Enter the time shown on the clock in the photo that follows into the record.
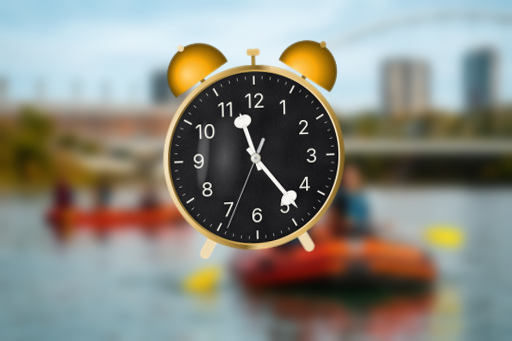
11:23:34
